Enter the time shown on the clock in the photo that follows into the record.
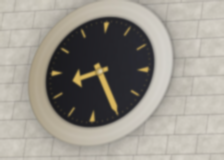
8:25
